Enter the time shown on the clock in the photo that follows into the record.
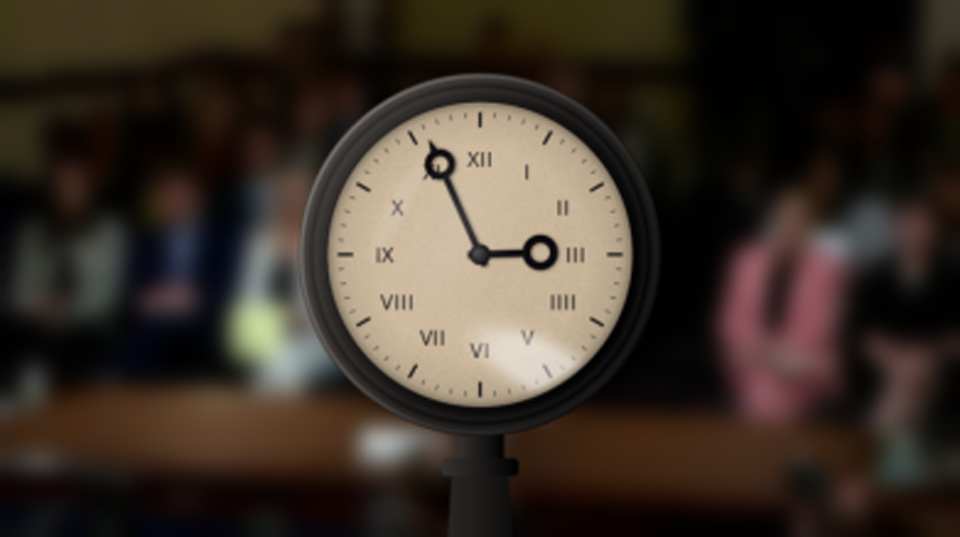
2:56
